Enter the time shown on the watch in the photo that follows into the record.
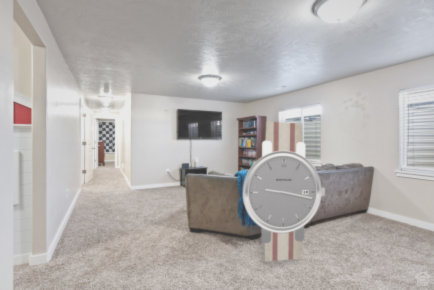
9:17
